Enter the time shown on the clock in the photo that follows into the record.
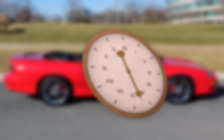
11:27
